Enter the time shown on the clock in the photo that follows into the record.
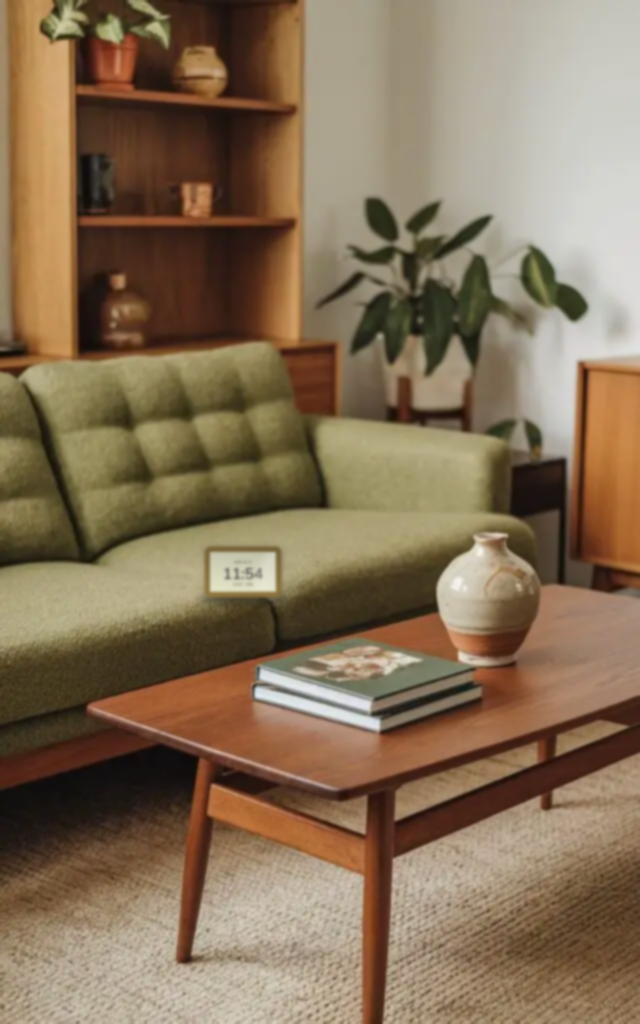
11:54
